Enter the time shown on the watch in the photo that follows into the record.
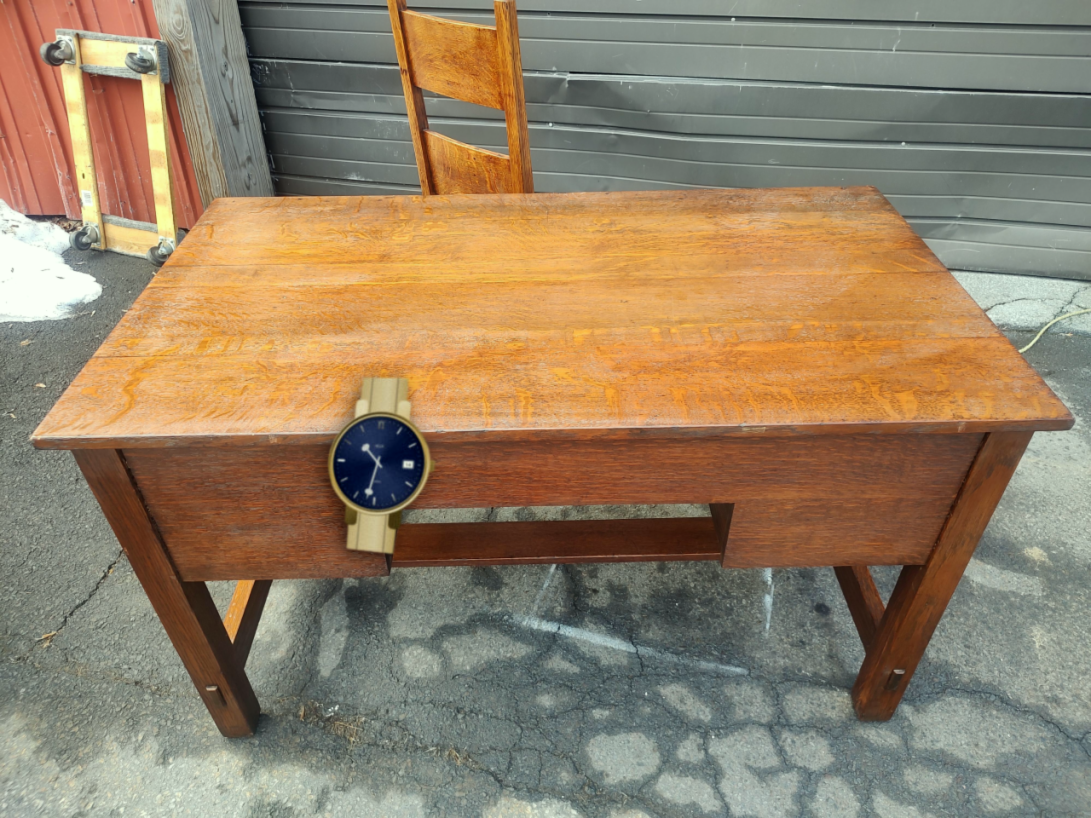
10:32
